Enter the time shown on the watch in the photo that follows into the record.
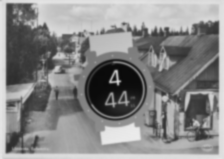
4:44
